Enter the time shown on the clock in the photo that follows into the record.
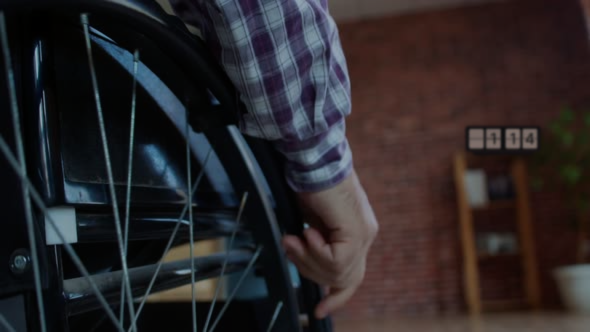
1:14
